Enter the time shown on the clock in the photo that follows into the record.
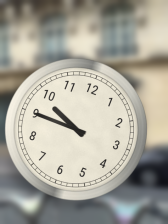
9:45
